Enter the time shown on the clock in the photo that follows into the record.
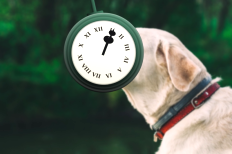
1:06
